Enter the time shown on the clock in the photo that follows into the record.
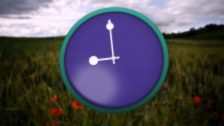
9:00
